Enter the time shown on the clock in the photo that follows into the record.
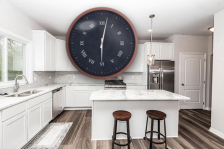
6:02
